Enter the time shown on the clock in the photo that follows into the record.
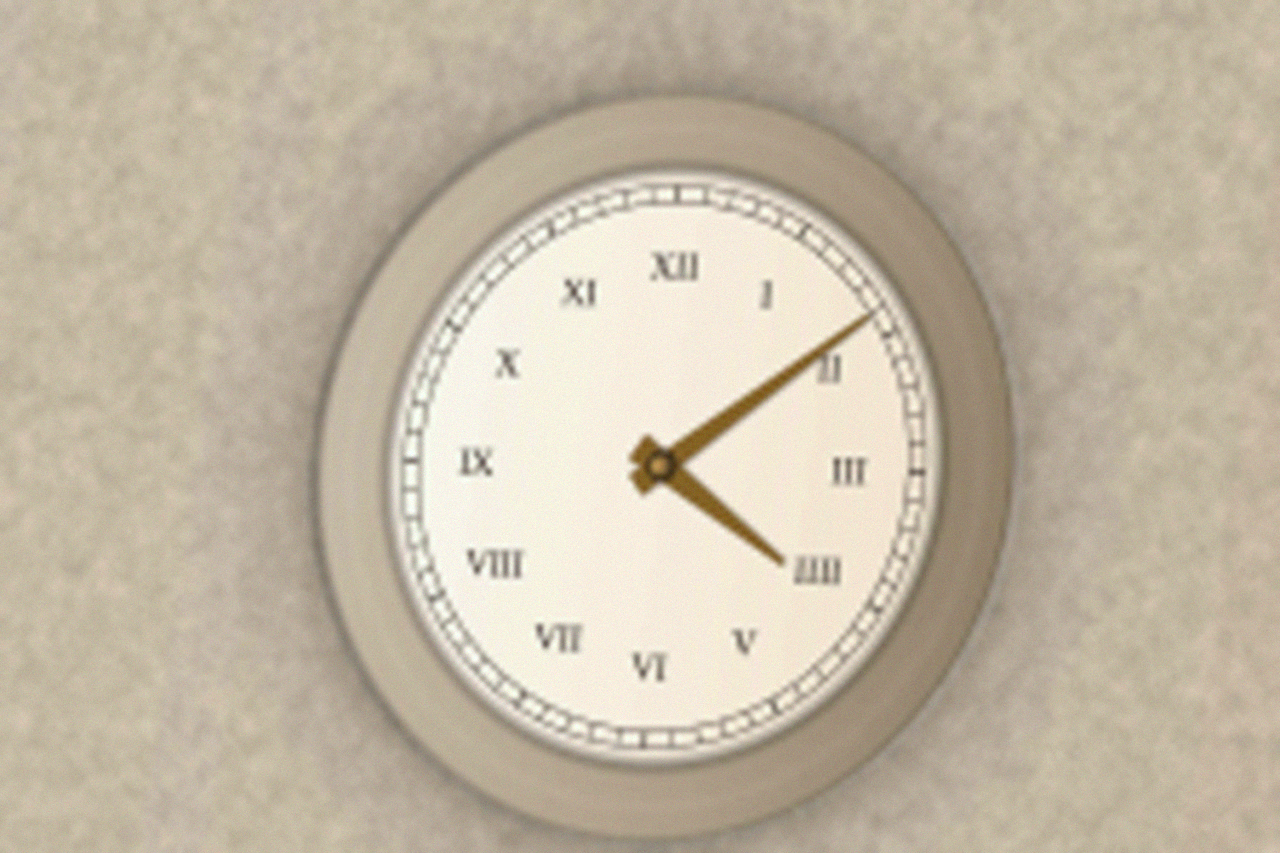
4:09
